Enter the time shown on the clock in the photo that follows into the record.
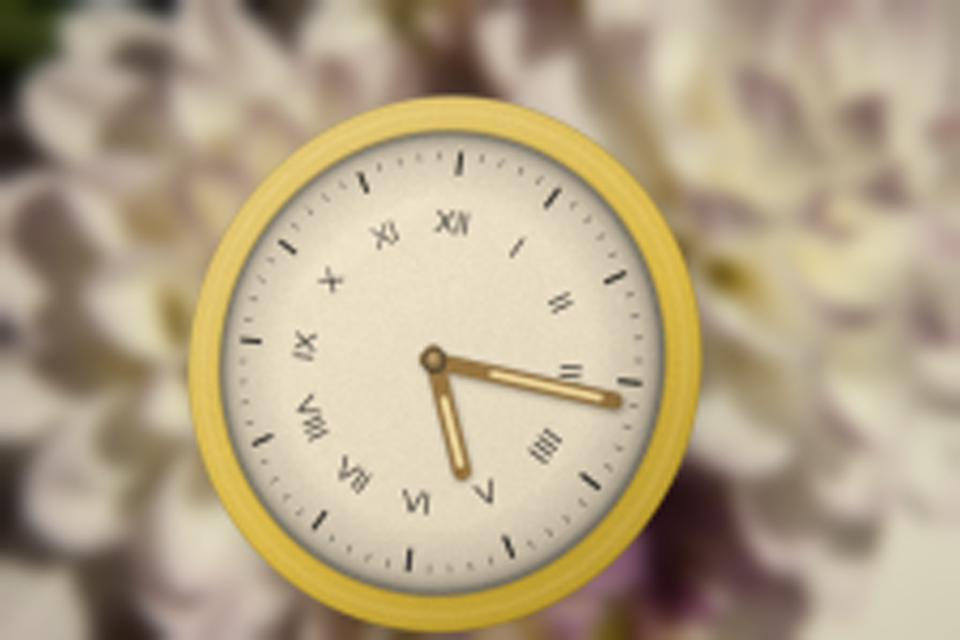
5:16
